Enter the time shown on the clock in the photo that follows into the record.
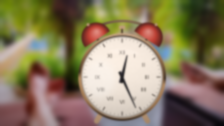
12:26
